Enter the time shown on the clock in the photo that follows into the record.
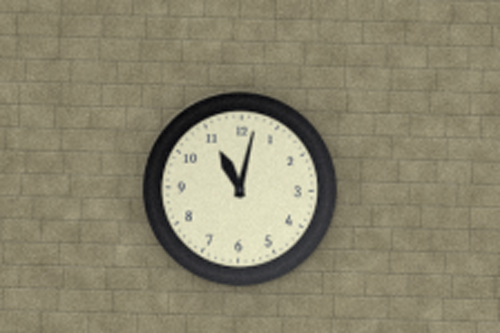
11:02
